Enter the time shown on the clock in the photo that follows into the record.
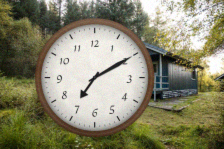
7:10
